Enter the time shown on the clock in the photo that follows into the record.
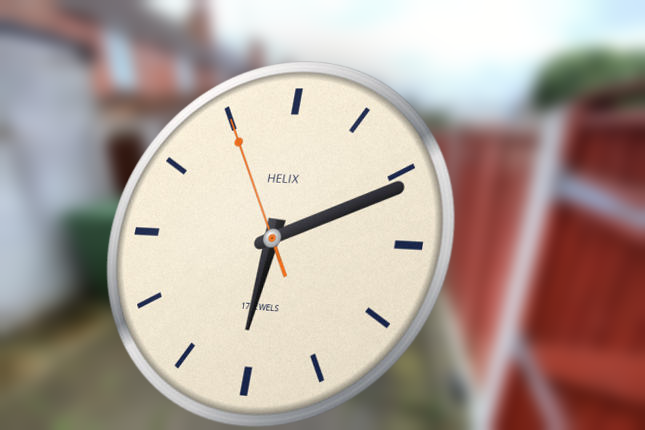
6:10:55
